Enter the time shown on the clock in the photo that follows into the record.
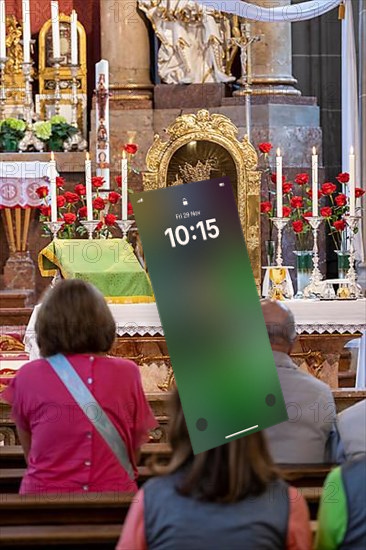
10:15
